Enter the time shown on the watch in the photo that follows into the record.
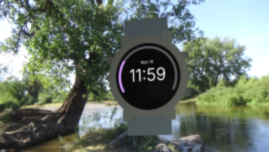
11:59
